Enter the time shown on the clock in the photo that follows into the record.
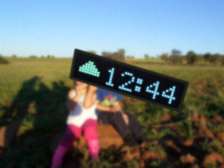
12:44
